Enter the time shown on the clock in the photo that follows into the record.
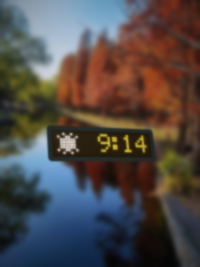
9:14
